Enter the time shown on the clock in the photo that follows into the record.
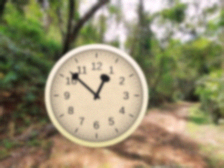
12:52
